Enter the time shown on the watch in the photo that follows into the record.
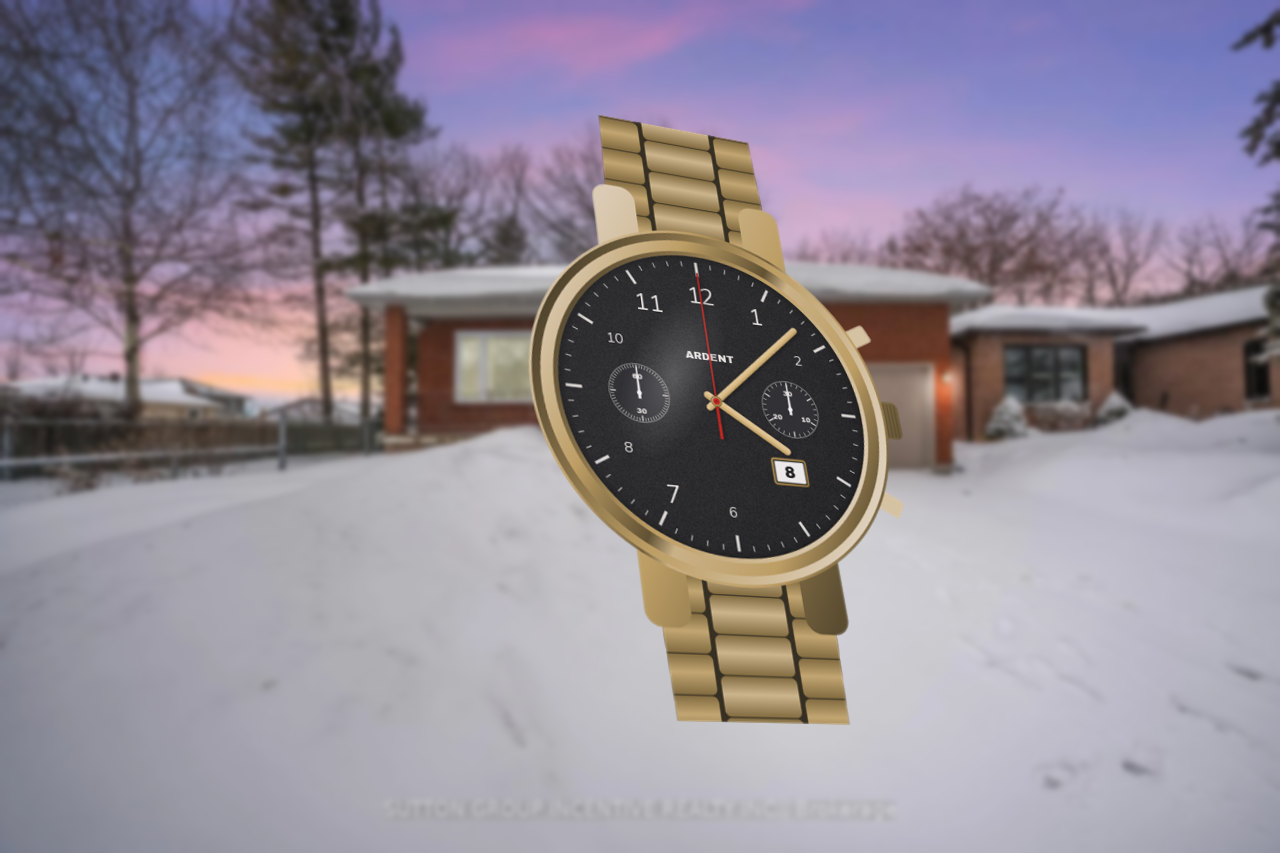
4:08
